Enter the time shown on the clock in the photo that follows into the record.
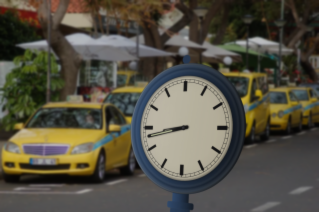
8:43
